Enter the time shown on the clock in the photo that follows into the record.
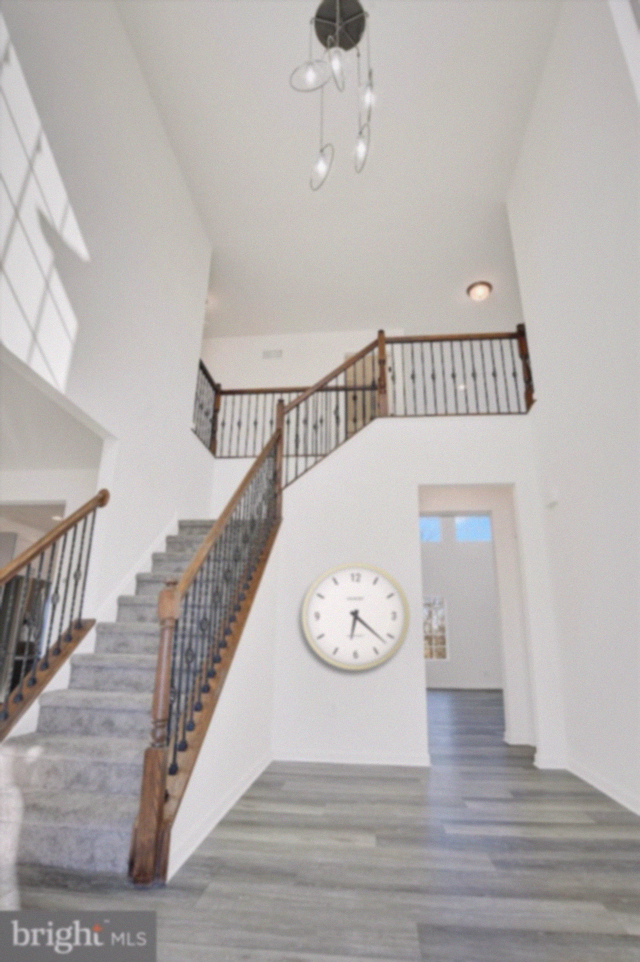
6:22
